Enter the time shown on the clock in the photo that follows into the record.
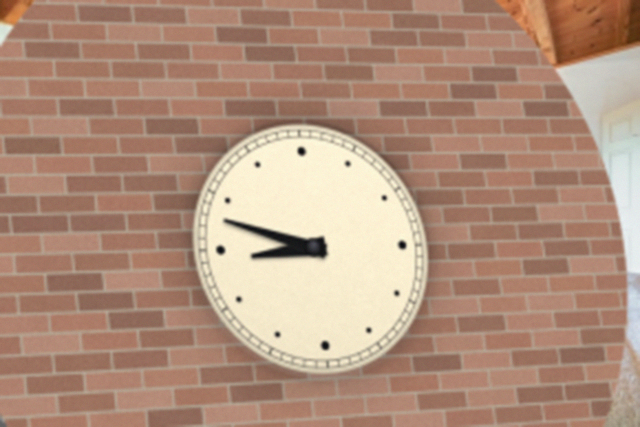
8:48
